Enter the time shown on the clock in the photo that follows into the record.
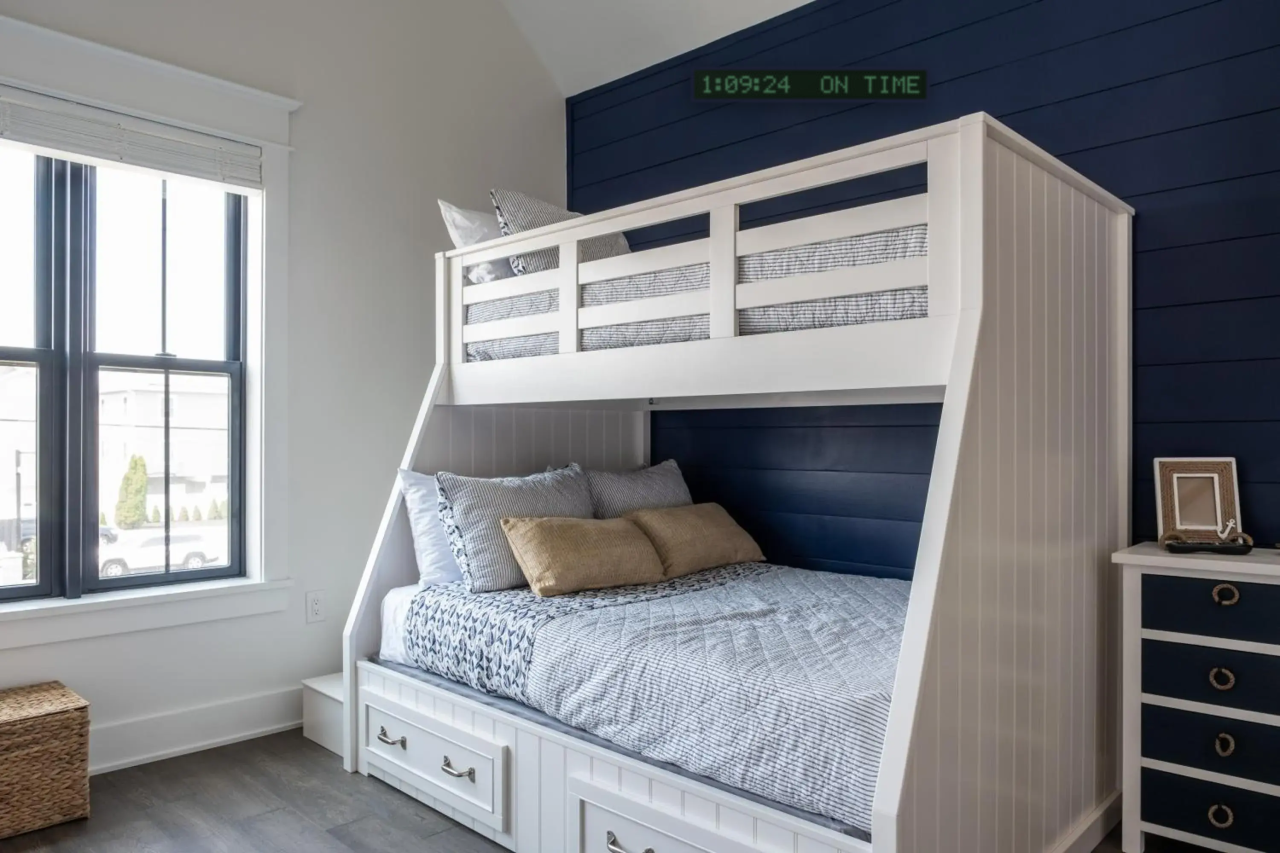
1:09:24
